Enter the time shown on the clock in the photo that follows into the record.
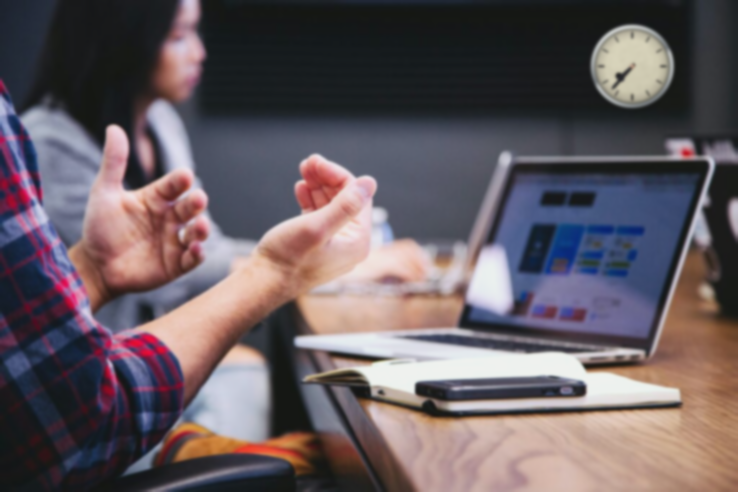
7:37
